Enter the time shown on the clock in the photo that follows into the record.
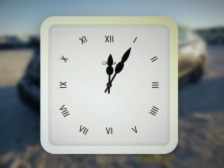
12:05
